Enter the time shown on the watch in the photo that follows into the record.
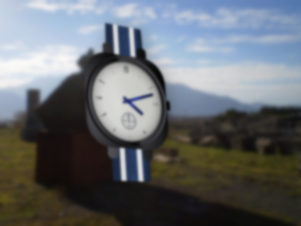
4:12
